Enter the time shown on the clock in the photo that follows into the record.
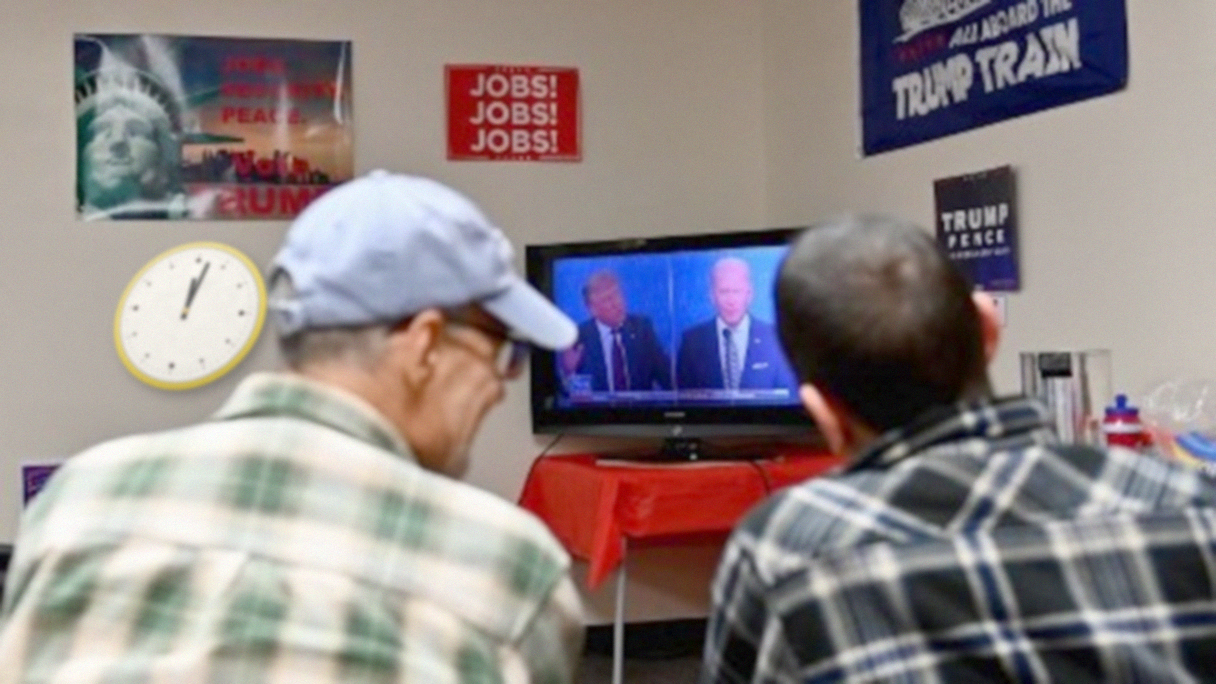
12:02
